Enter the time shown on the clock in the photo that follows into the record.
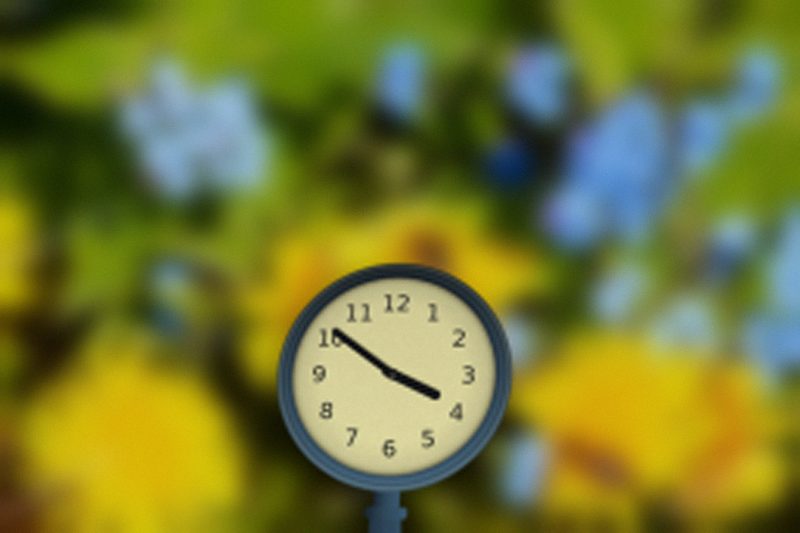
3:51
